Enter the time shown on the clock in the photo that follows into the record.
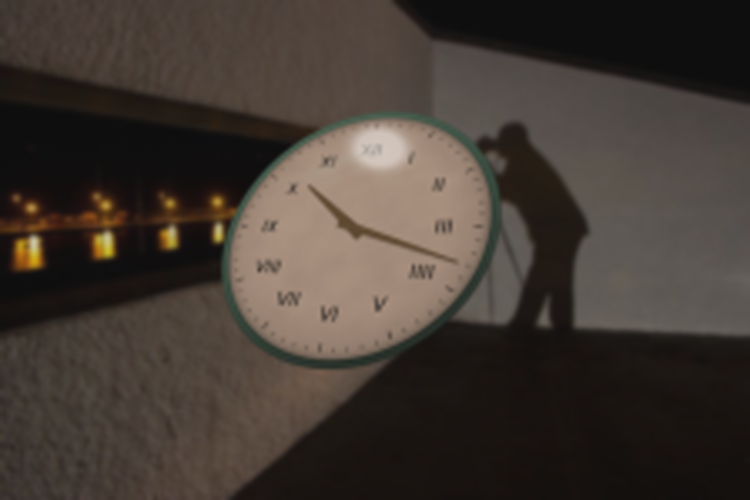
10:18
